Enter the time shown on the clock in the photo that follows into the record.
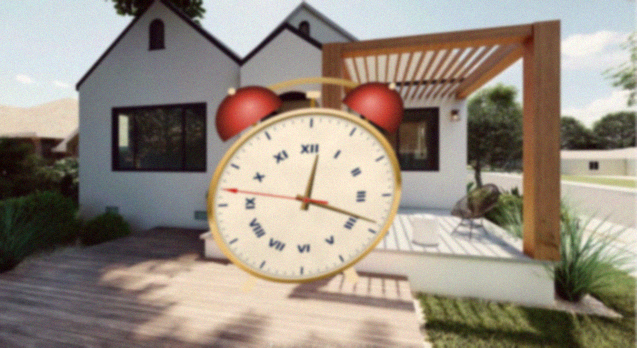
12:18:47
